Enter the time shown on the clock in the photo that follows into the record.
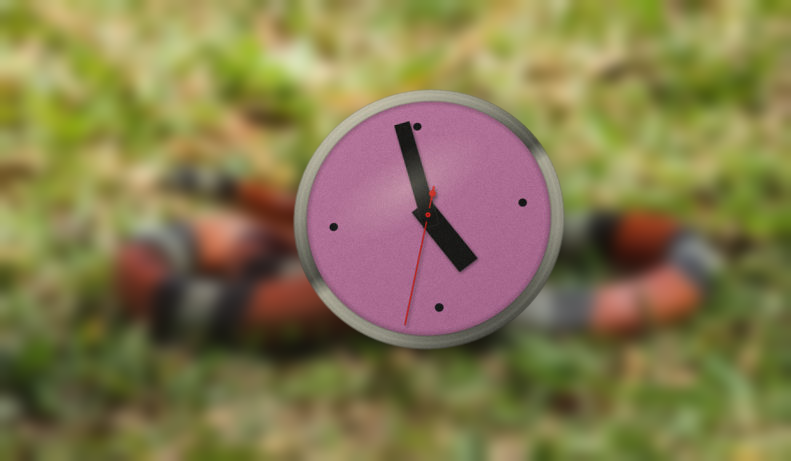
4:58:33
